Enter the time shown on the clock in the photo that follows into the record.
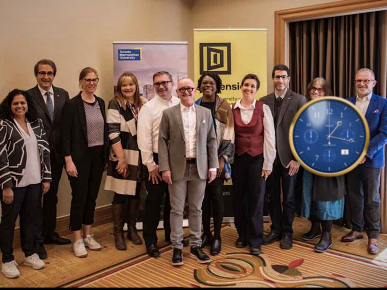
1:17
